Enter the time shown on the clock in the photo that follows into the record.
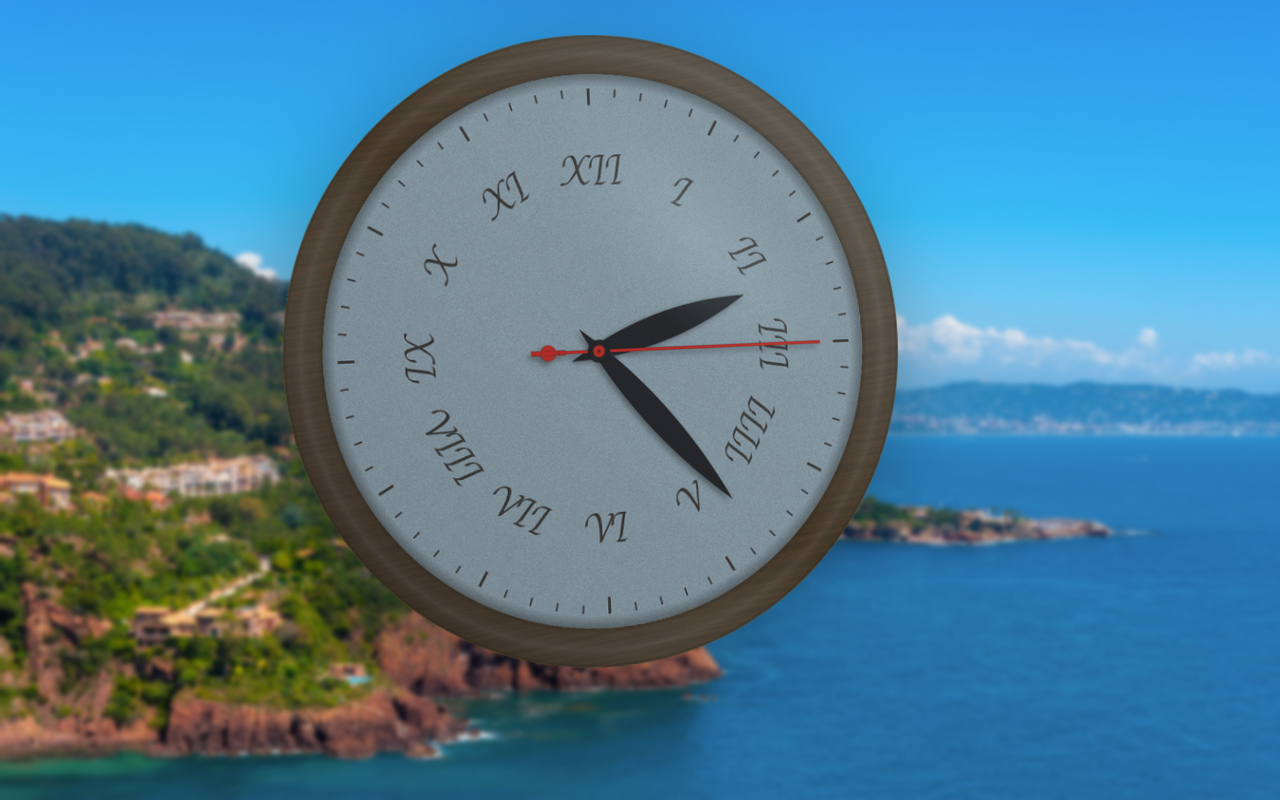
2:23:15
